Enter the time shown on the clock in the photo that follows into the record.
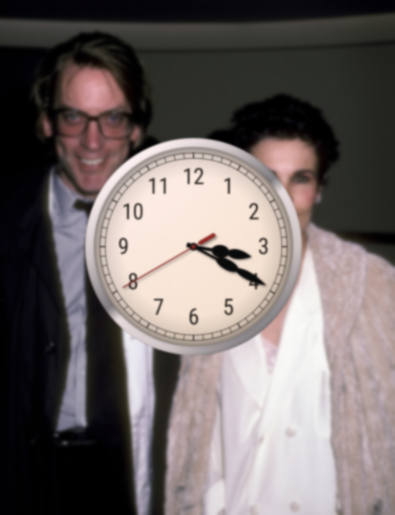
3:19:40
